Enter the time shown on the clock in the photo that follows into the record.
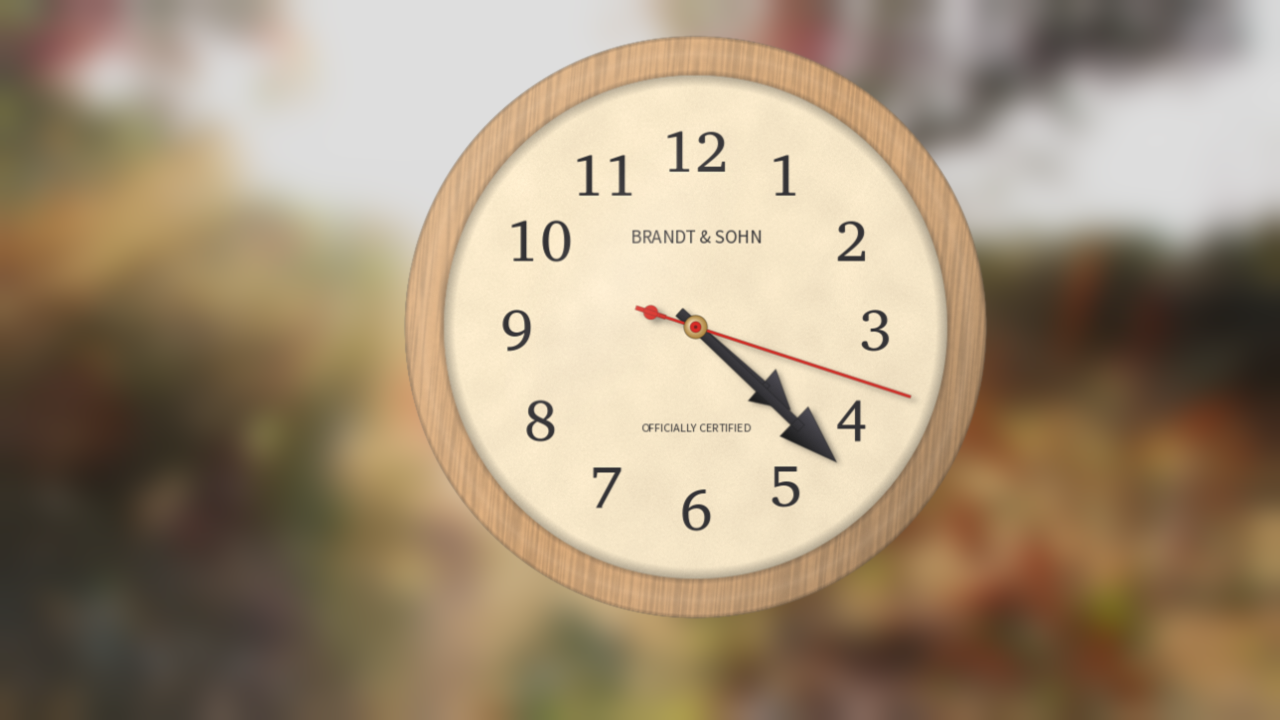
4:22:18
